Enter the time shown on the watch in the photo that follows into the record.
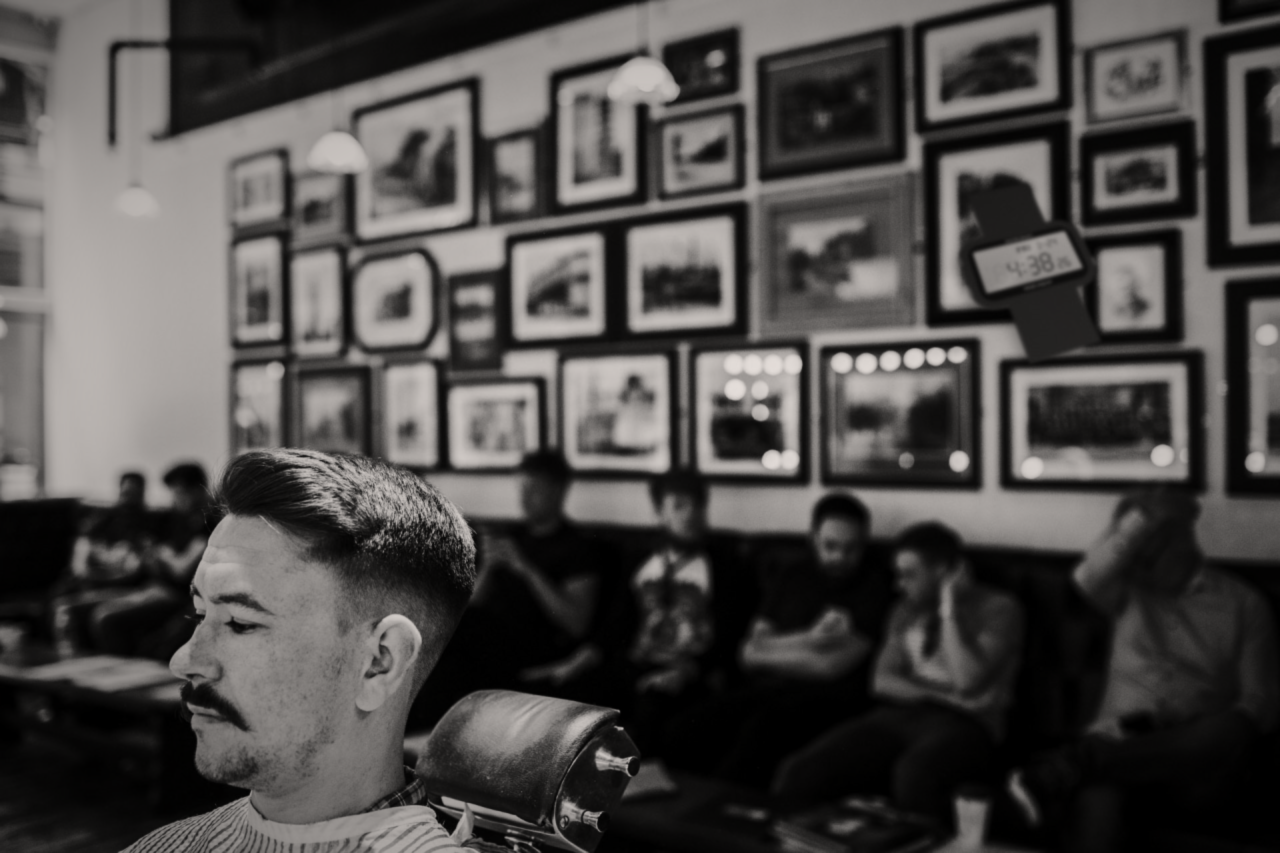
4:38
